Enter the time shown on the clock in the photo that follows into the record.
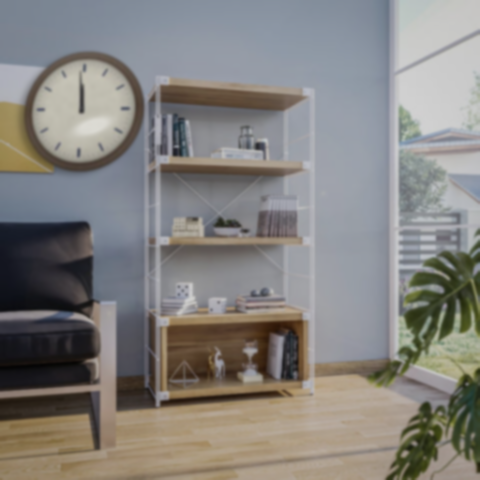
11:59
